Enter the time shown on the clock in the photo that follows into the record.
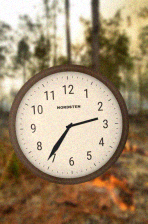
2:36
